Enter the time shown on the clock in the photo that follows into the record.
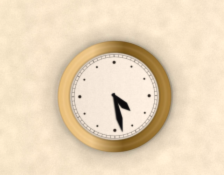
4:28
